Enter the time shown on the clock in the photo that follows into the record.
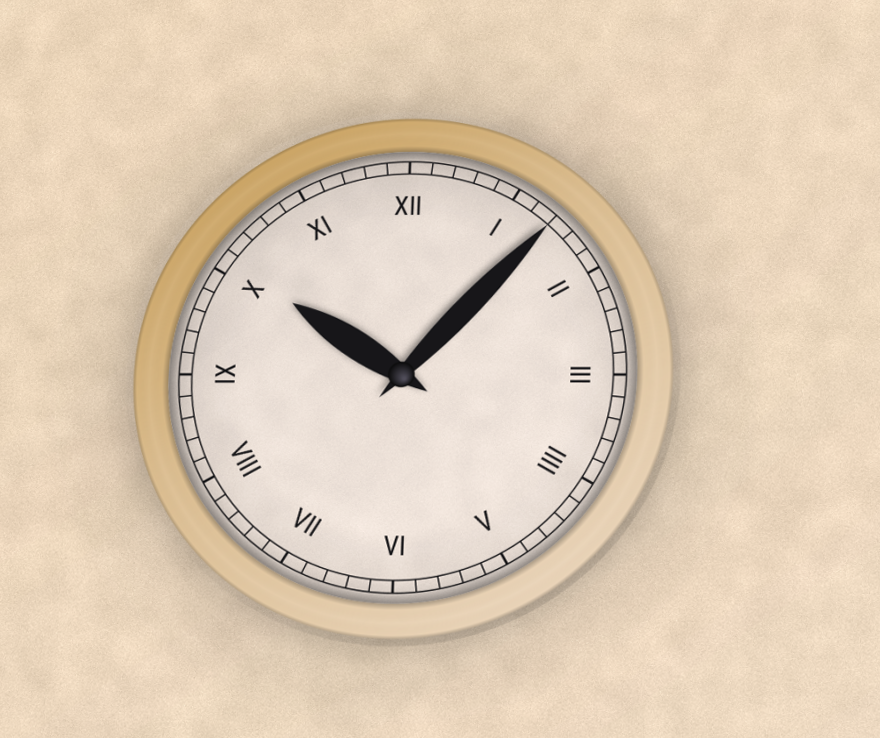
10:07
